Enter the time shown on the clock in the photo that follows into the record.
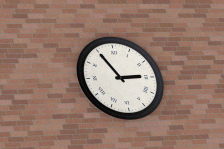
2:55
